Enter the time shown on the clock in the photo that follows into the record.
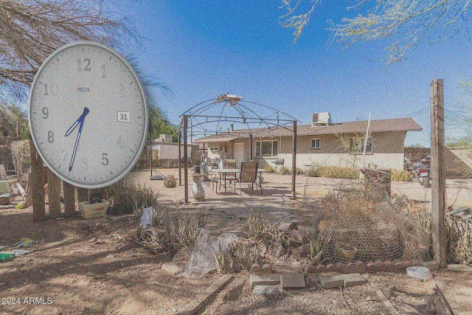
7:33
